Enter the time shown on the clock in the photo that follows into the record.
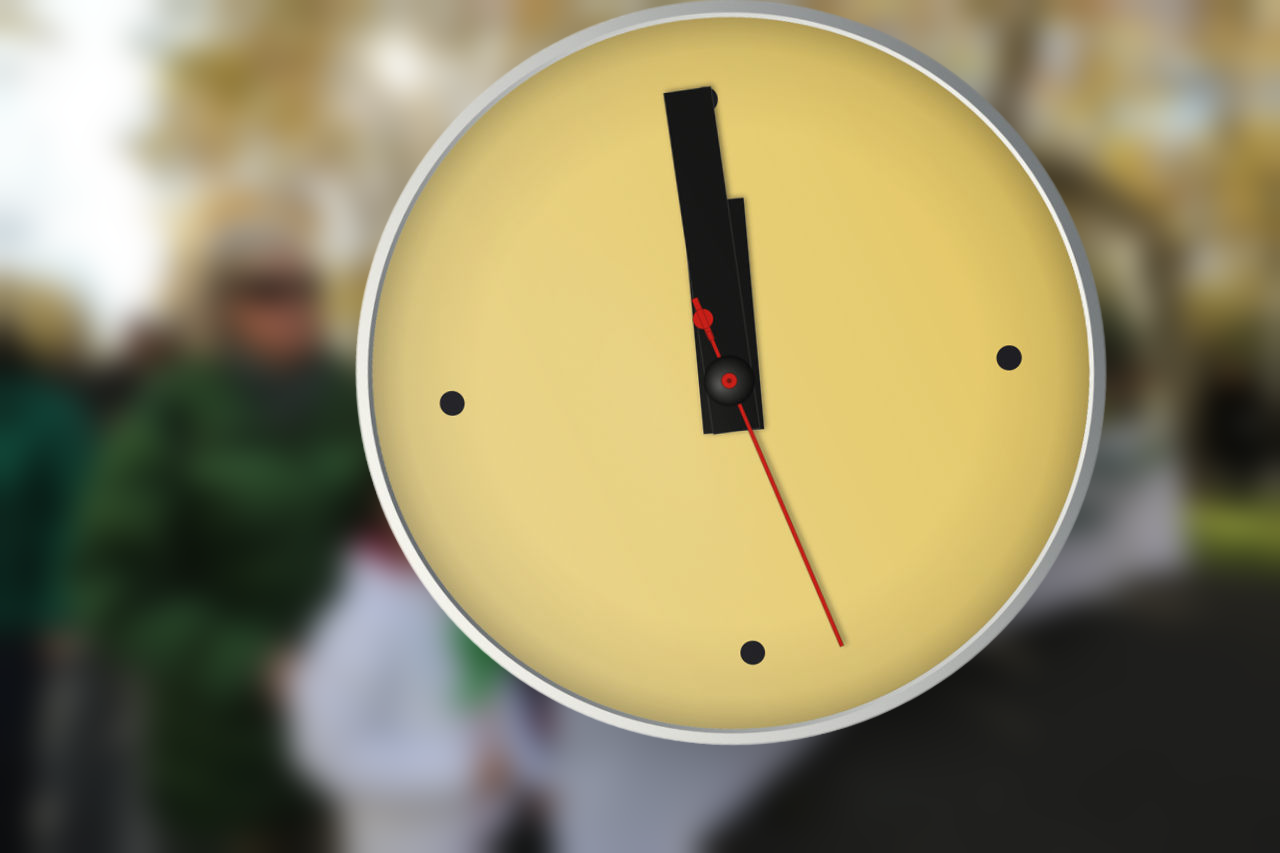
11:59:27
